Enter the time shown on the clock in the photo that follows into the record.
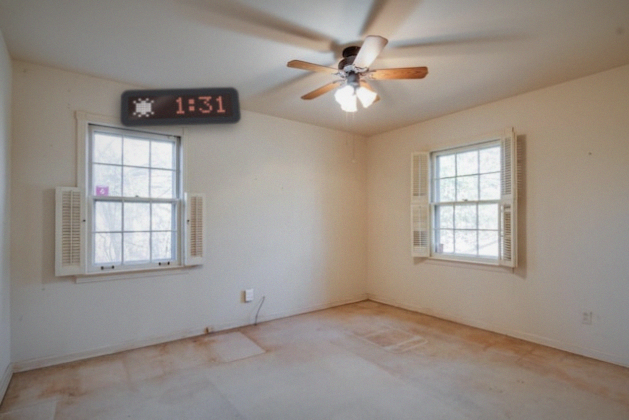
1:31
